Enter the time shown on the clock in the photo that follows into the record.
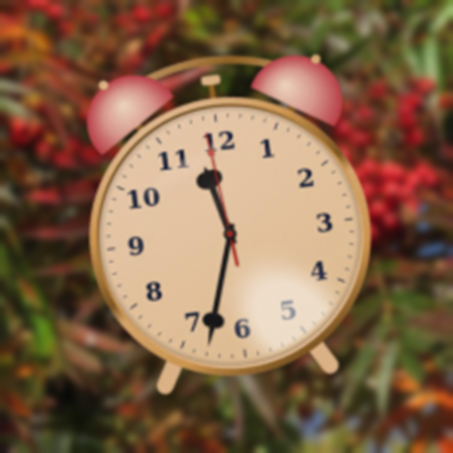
11:32:59
